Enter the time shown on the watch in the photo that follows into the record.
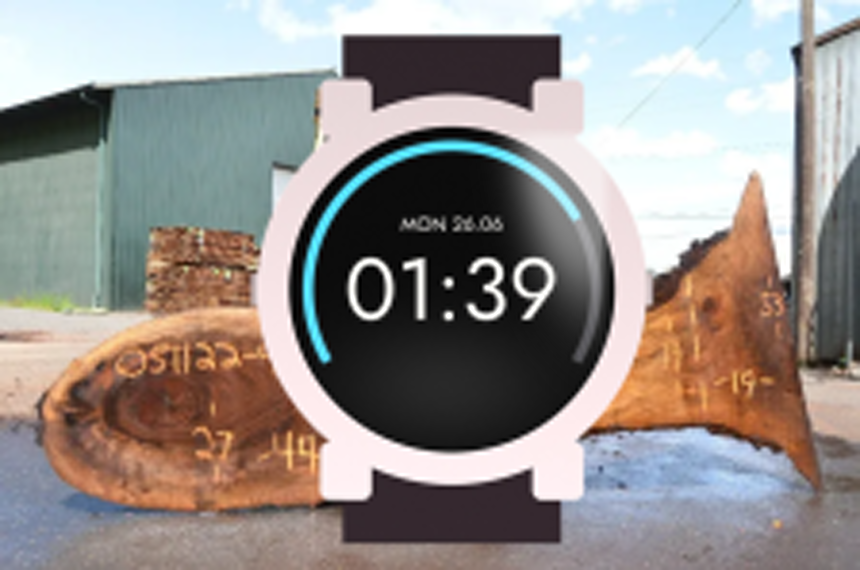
1:39
